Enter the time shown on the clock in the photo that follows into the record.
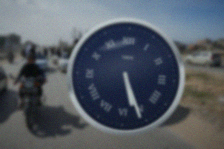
5:26
